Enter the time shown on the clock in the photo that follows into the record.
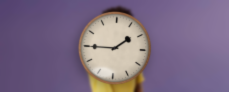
1:45
